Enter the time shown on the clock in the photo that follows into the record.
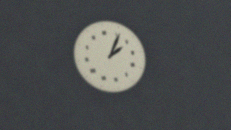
2:06
